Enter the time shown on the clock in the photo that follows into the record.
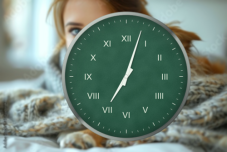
7:03
